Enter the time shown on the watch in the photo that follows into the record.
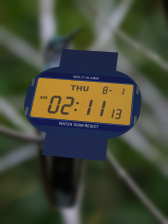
2:11:13
